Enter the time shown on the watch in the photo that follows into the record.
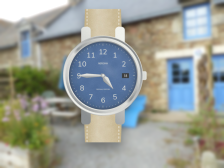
4:45
